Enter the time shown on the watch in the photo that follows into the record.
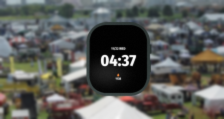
4:37
